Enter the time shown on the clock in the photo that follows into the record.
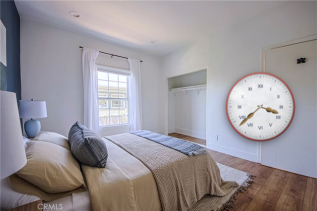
3:38
